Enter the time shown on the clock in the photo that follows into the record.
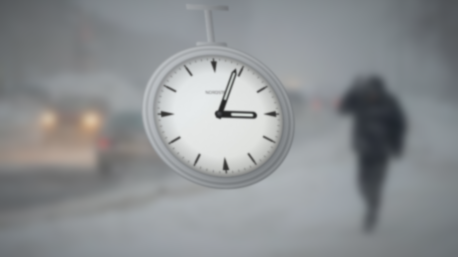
3:04
